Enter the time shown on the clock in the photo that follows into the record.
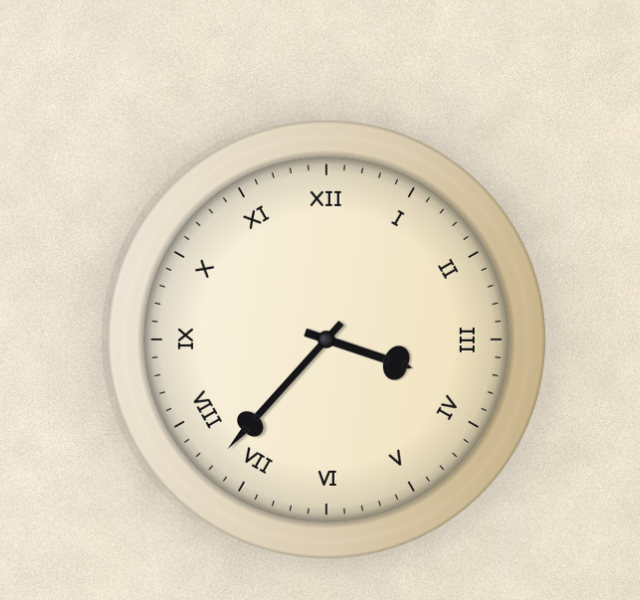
3:37
